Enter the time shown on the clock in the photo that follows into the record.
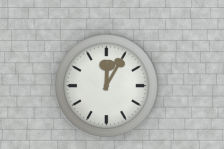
12:05
